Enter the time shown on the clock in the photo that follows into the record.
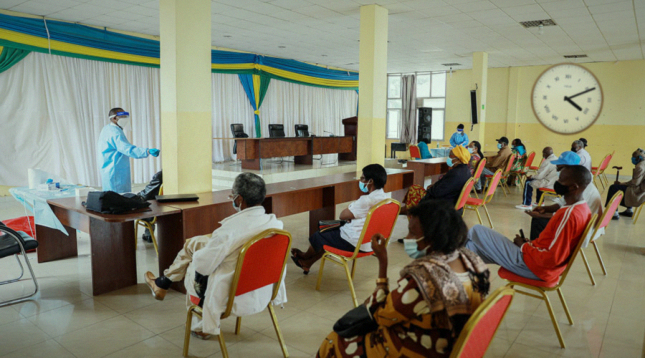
4:11
